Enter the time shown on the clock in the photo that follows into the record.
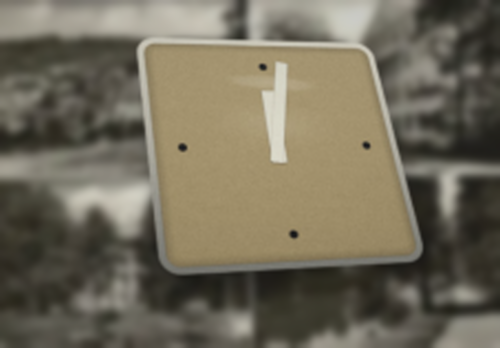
12:02
